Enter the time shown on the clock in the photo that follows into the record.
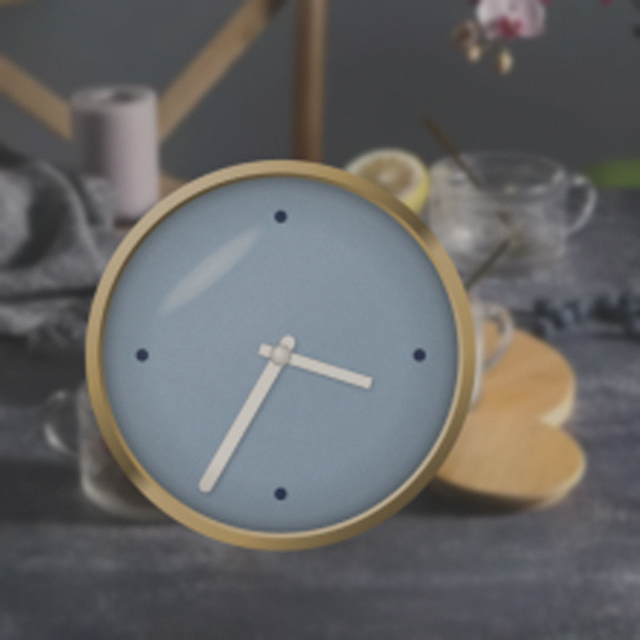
3:35
